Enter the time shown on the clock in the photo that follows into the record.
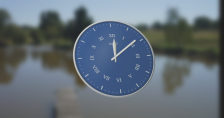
12:09
